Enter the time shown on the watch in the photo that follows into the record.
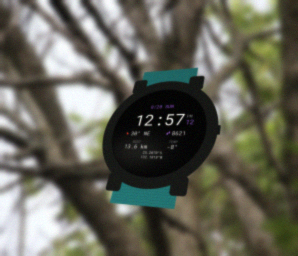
12:57
